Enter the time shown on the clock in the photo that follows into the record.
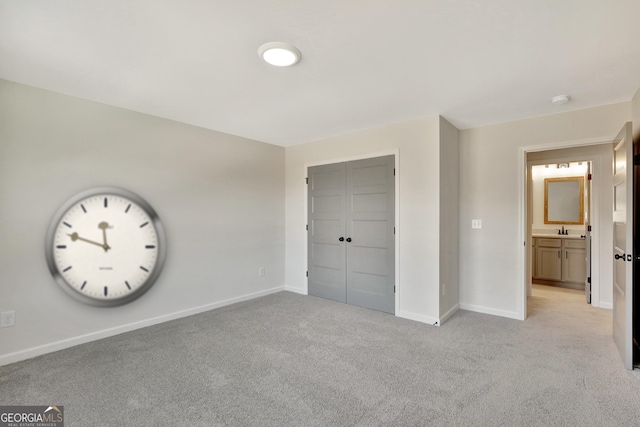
11:48
